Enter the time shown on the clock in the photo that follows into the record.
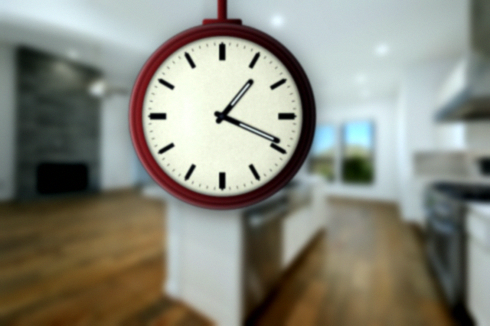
1:19
